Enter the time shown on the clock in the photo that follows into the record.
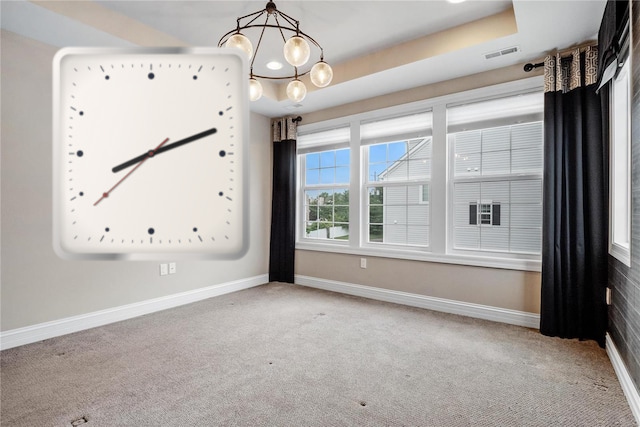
8:11:38
